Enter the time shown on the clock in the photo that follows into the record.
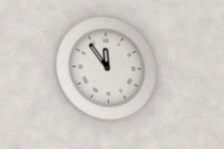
11:54
